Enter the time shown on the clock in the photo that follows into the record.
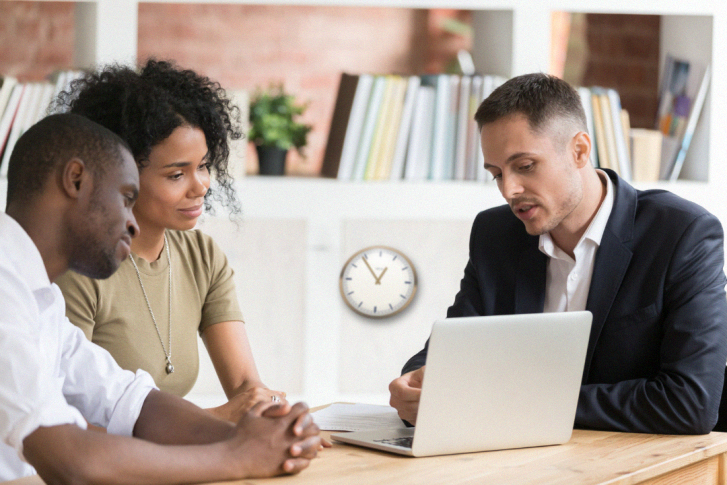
12:54
